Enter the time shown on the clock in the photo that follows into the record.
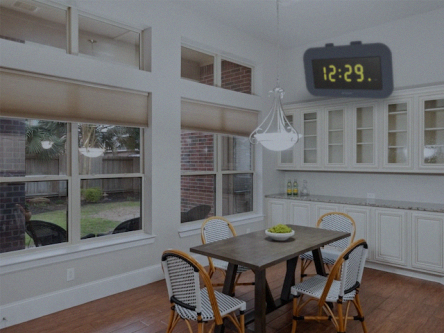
12:29
